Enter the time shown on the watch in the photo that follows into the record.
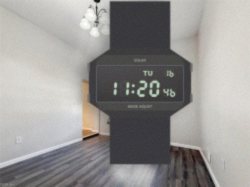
11:20:46
